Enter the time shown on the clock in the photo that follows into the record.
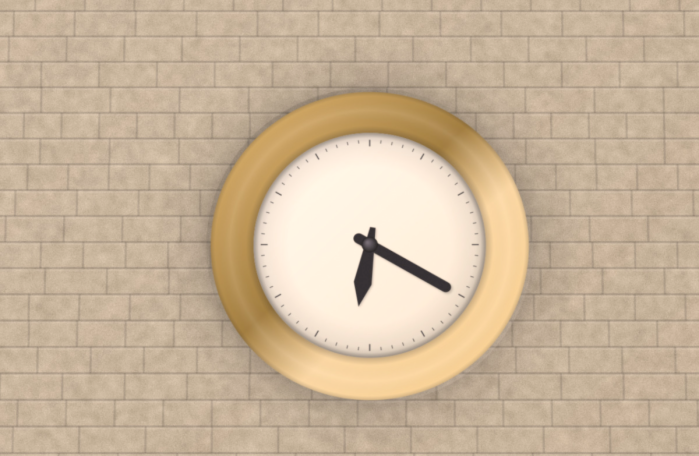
6:20
